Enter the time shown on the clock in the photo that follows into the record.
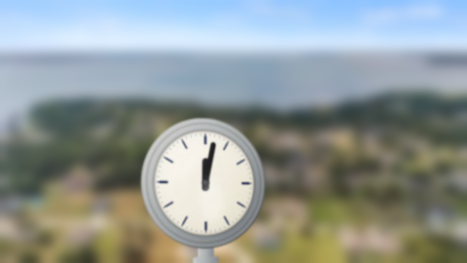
12:02
